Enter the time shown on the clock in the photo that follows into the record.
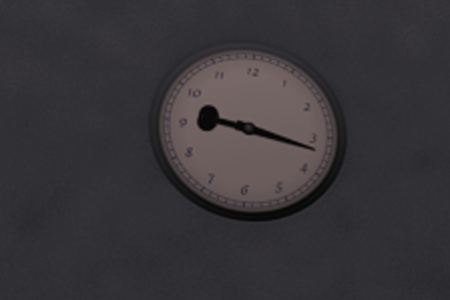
9:17
